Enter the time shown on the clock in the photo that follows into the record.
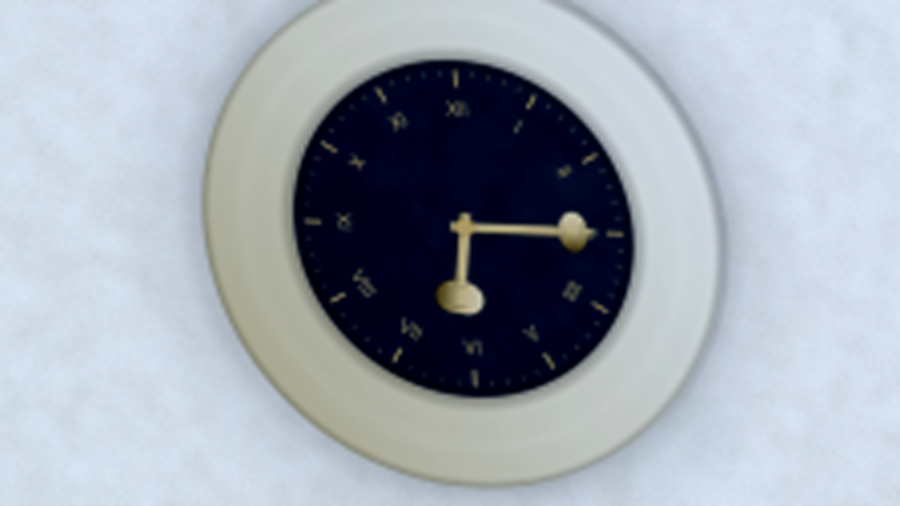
6:15
